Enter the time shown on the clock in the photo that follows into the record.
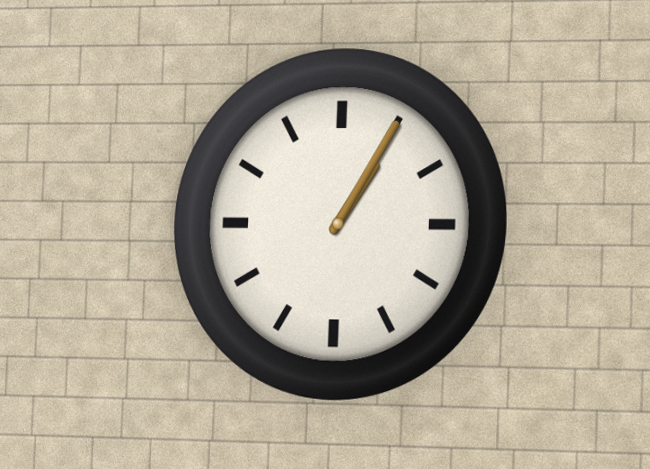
1:05
